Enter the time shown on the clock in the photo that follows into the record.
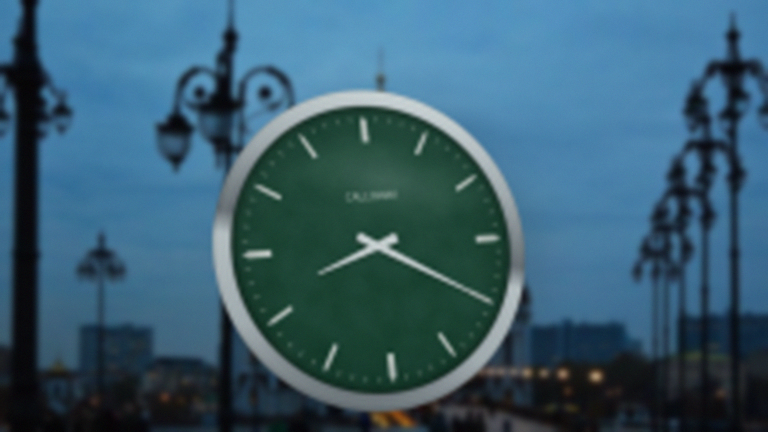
8:20
